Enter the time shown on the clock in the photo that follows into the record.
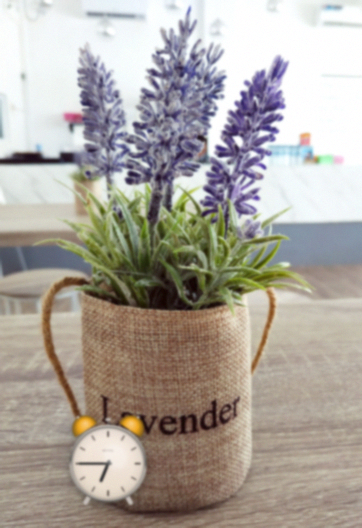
6:45
